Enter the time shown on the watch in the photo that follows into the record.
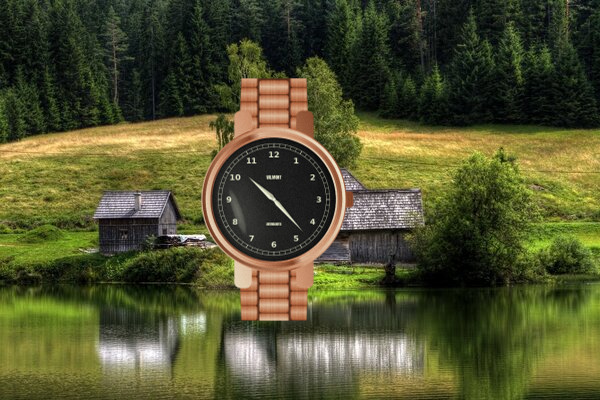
10:23
